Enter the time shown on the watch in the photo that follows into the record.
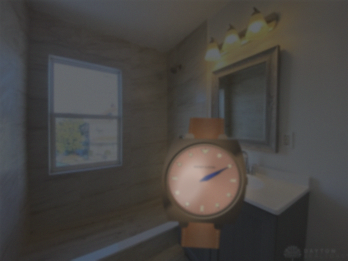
2:10
